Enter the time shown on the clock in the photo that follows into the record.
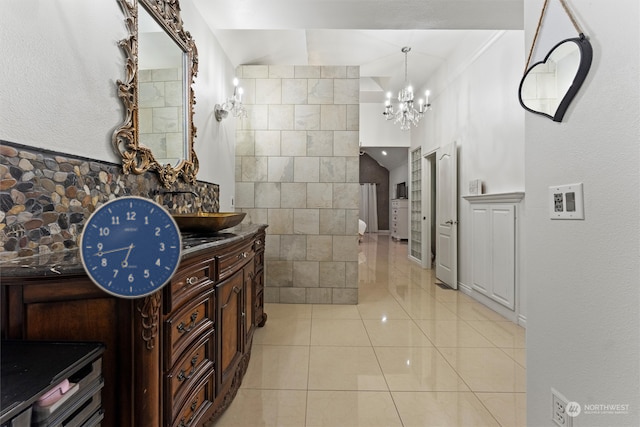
6:43
